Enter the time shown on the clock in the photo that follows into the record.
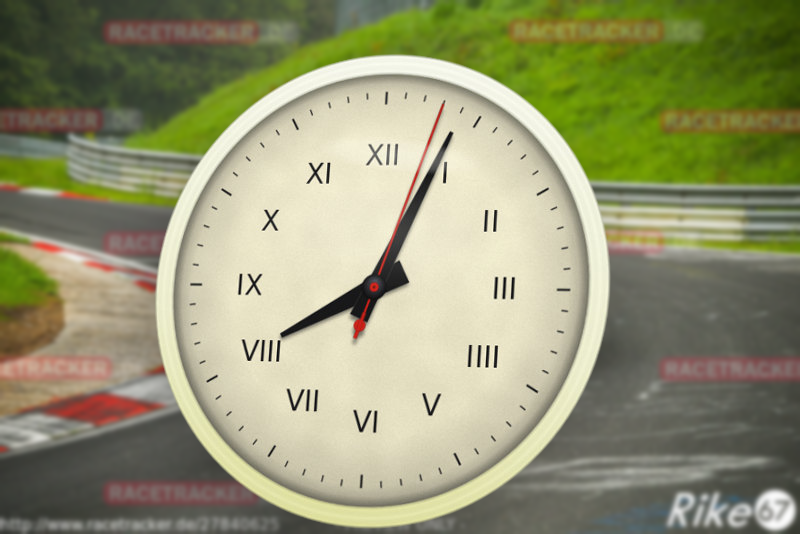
8:04:03
